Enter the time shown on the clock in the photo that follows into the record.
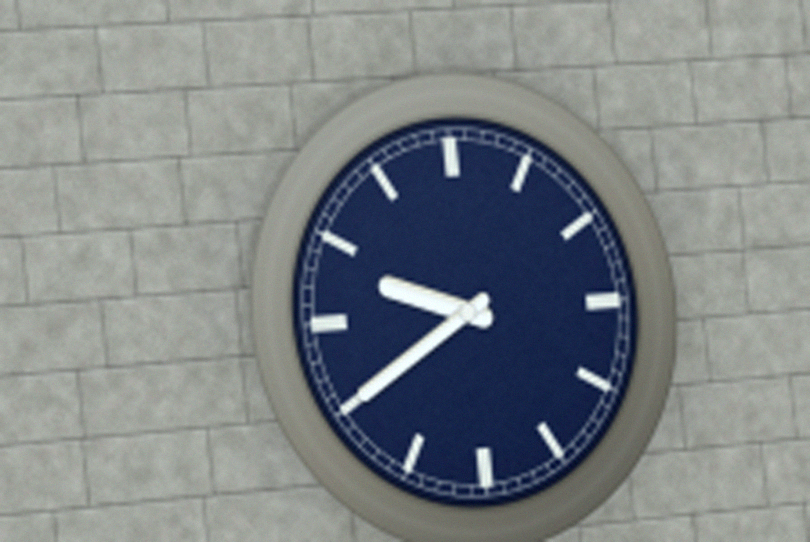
9:40
